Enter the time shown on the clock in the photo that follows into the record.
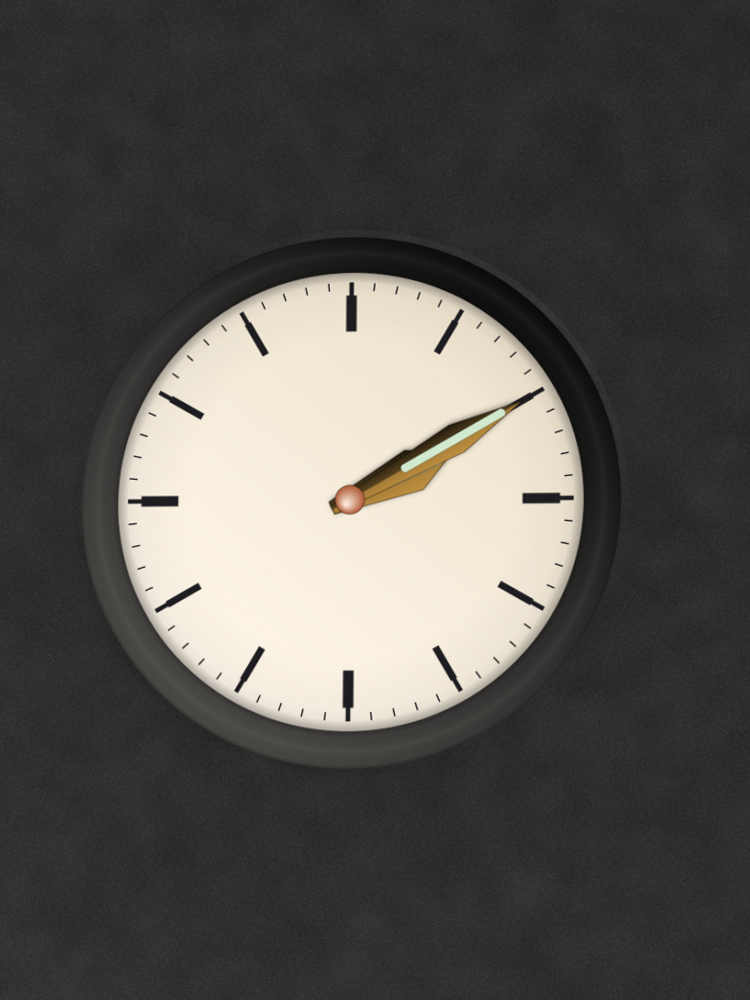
2:10
